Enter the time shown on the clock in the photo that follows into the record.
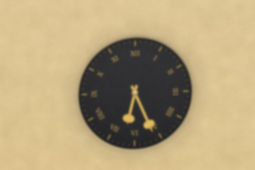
6:26
